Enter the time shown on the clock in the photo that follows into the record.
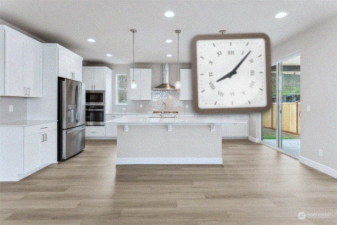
8:07
